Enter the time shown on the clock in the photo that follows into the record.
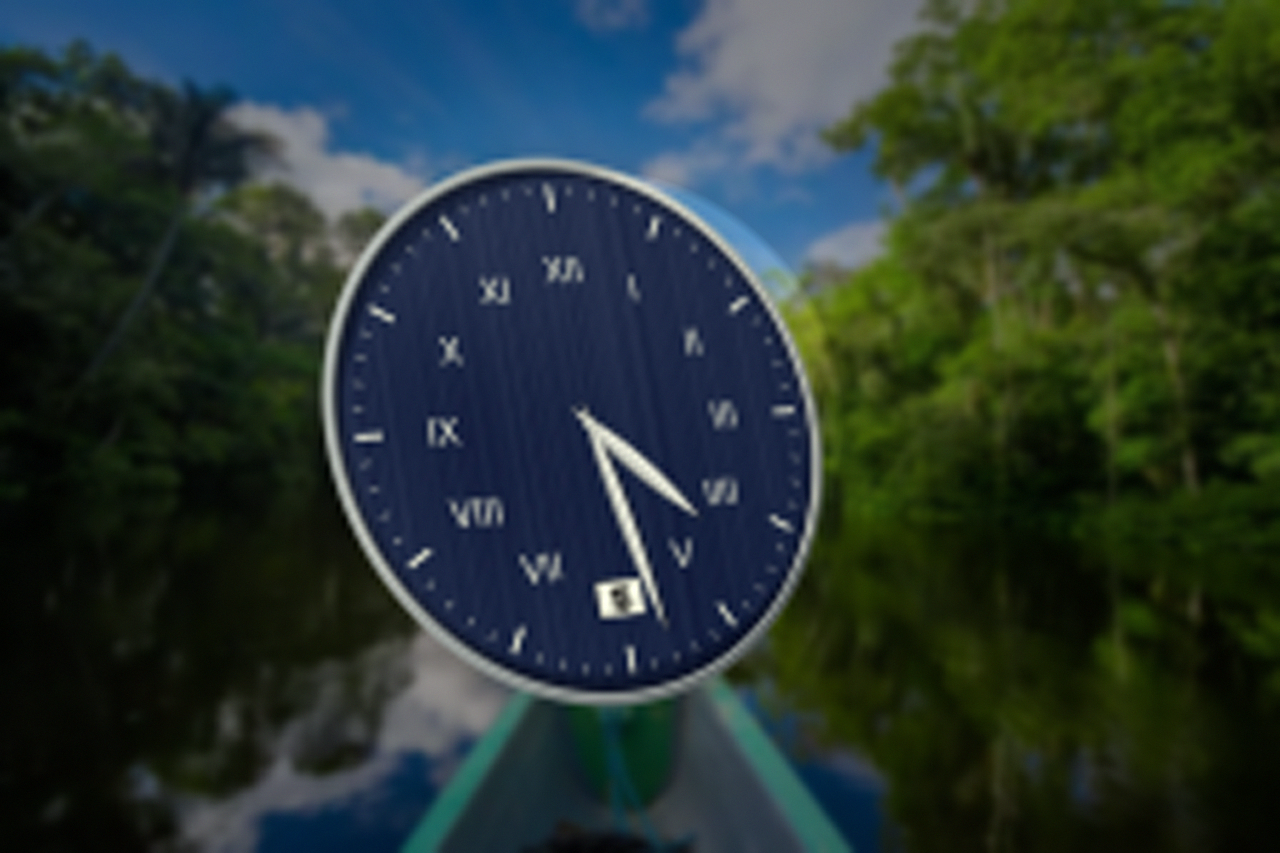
4:28
